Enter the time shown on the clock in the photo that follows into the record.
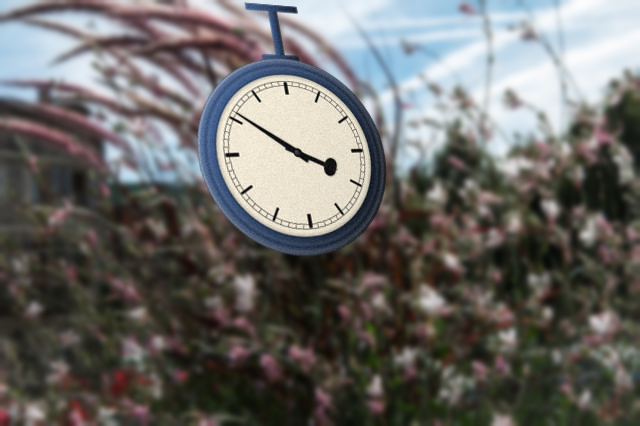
3:51
